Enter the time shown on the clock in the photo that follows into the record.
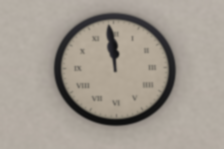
11:59
